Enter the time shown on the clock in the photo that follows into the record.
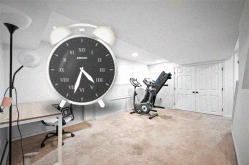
4:33
